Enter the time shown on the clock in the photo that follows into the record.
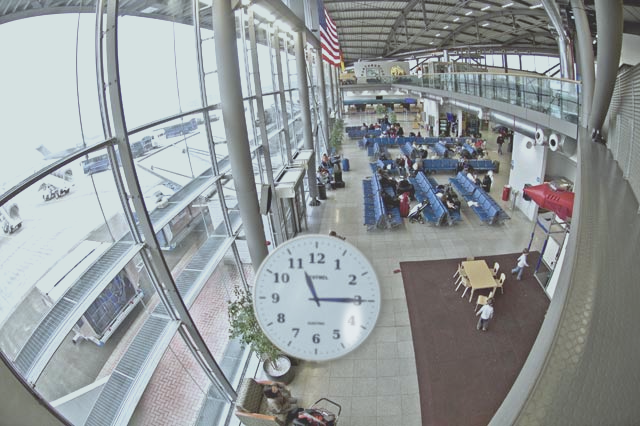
11:15
